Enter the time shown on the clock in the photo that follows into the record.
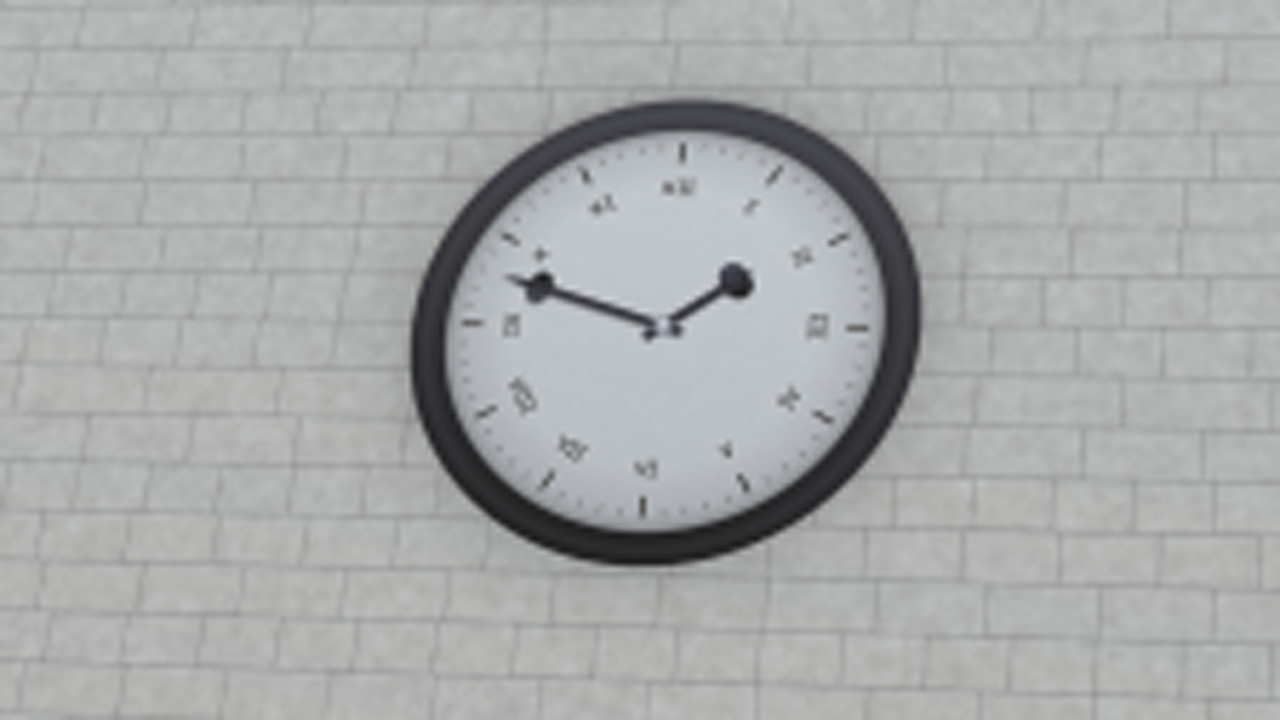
1:48
